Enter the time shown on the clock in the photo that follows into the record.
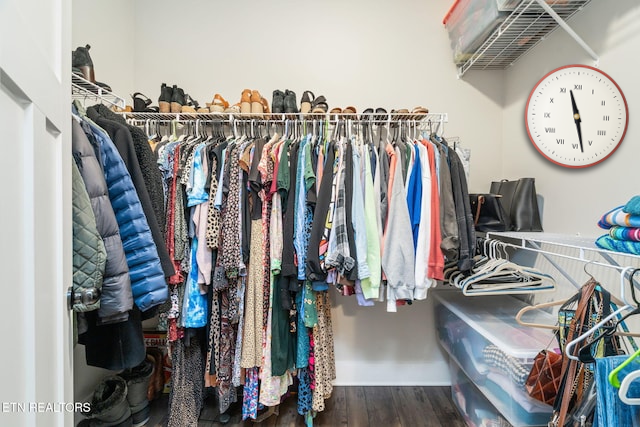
11:28
